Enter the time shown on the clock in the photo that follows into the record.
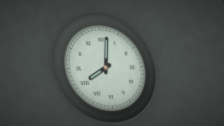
8:02
